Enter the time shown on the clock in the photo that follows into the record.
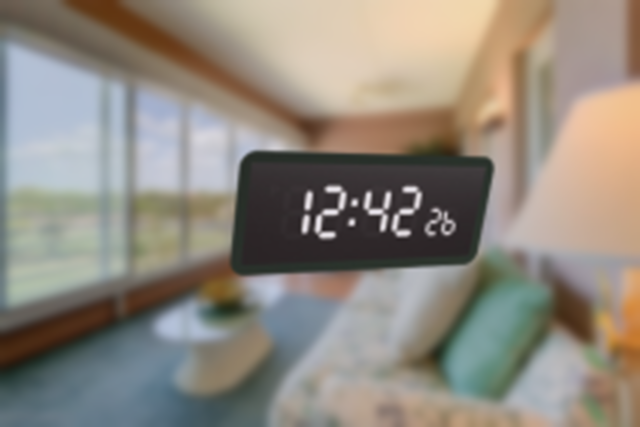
12:42:26
